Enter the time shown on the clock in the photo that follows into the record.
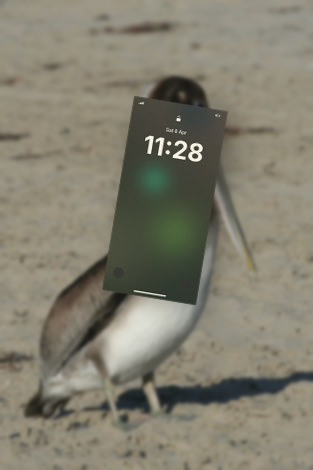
11:28
